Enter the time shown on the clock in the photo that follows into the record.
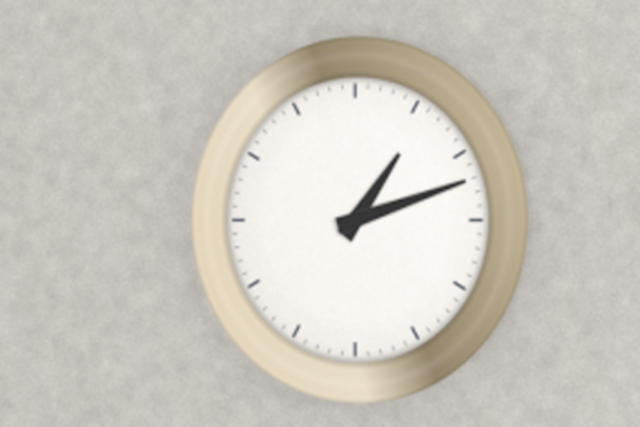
1:12
